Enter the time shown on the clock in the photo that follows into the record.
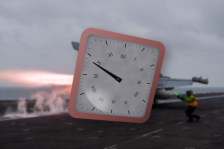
9:49
